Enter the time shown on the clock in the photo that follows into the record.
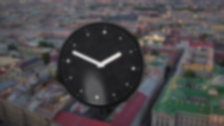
1:48
